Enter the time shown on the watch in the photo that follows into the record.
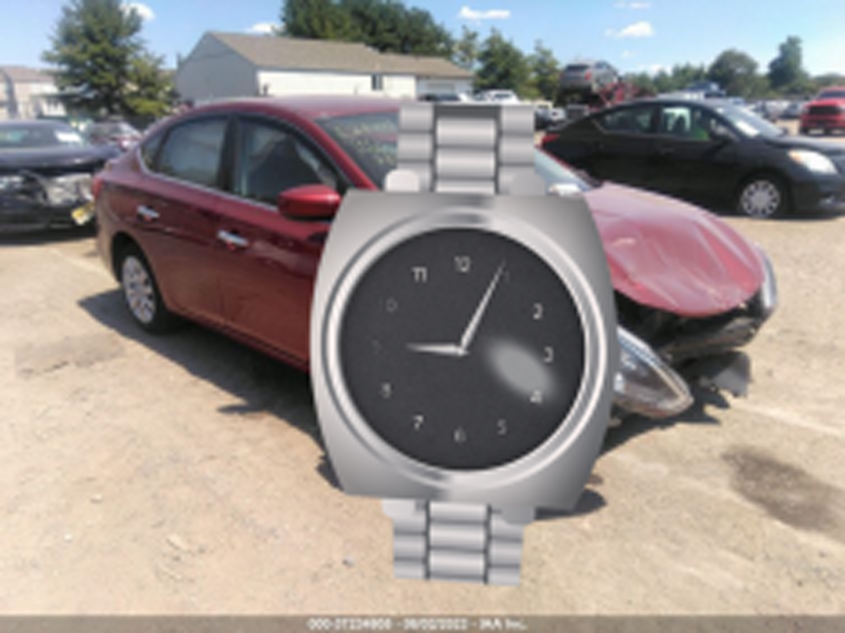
9:04
